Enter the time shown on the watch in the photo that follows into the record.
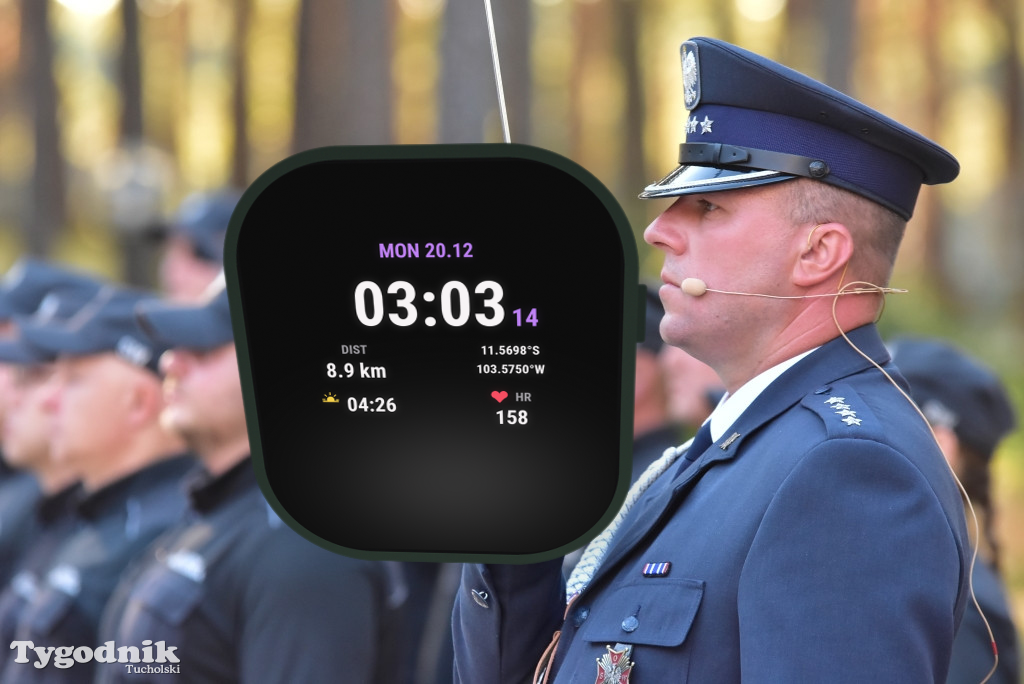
3:03:14
